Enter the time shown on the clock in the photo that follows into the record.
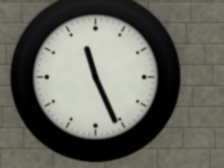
11:26
